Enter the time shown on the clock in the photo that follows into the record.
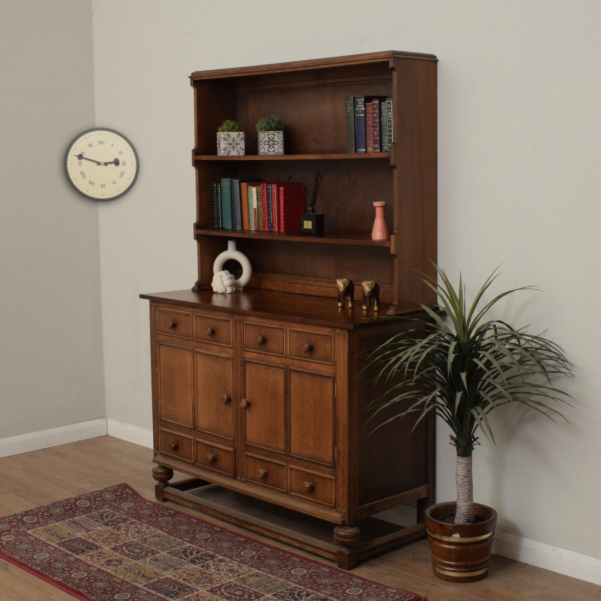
2:48
